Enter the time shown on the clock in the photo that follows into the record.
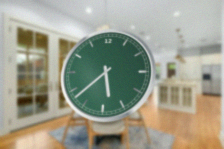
5:38
